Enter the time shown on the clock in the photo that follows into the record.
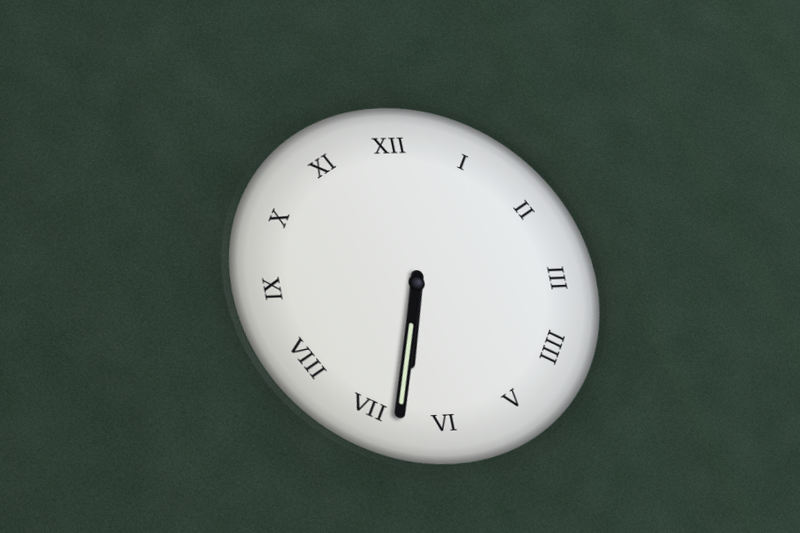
6:33
